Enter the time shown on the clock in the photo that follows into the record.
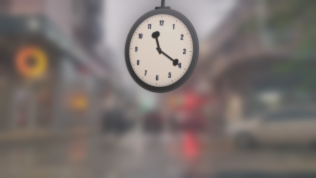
11:20
